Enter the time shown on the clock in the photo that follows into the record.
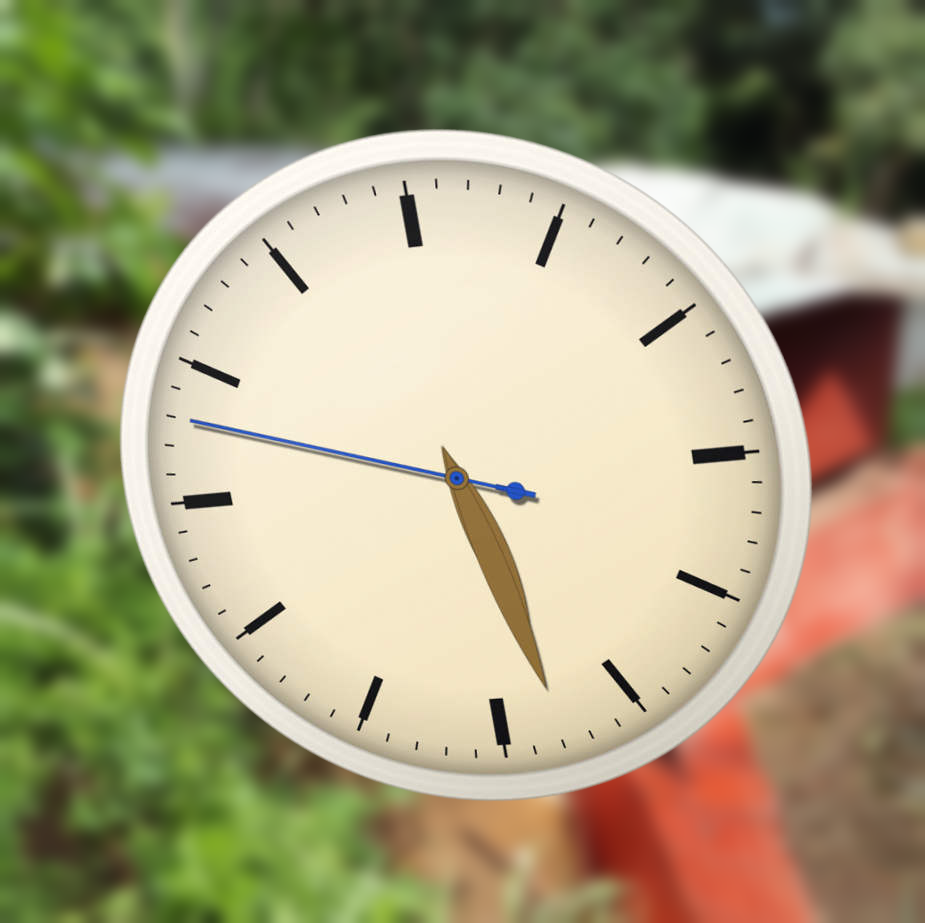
5:27:48
